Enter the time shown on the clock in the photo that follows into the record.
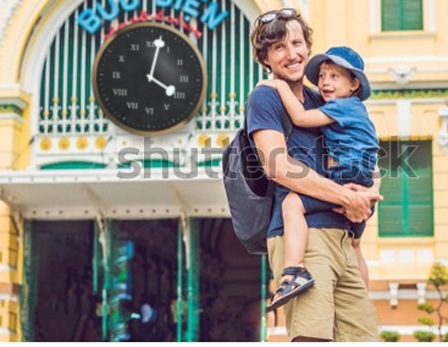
4:02
